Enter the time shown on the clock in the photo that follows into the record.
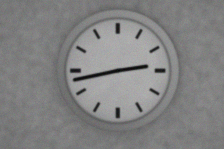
2:43
